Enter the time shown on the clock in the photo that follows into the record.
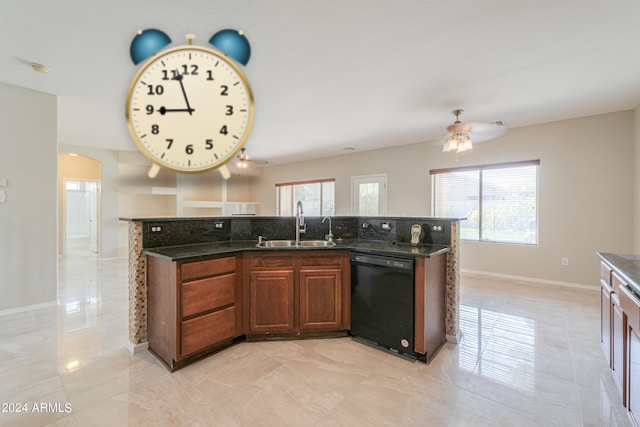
8:57
